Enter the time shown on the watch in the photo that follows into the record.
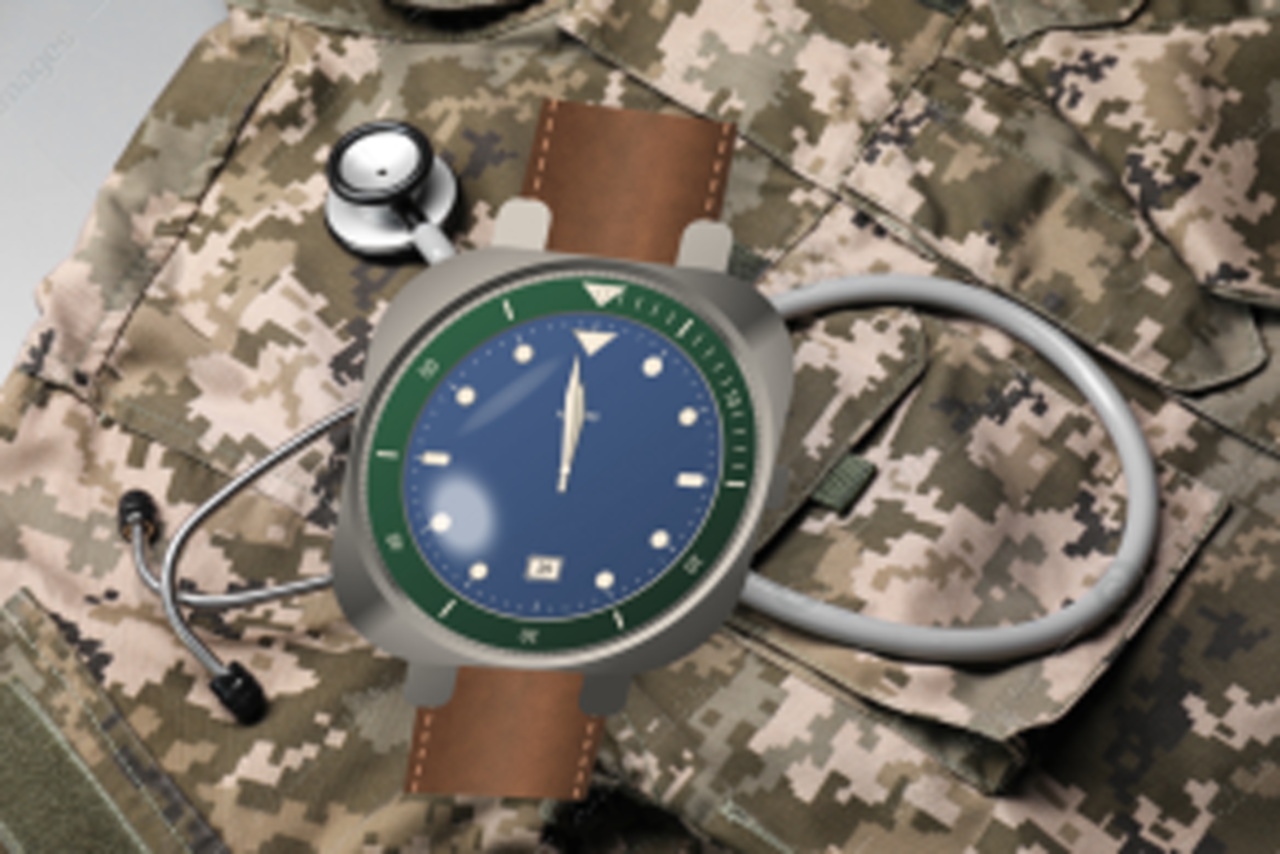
11:59
